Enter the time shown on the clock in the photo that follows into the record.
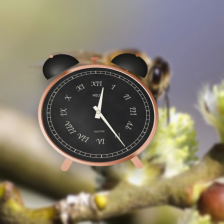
12:25
